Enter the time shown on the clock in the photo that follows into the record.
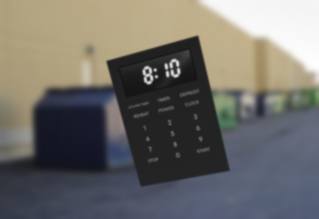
8:10
